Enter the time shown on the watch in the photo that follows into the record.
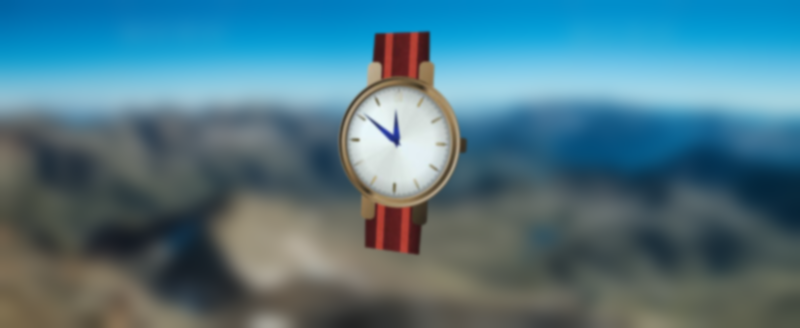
11:51
